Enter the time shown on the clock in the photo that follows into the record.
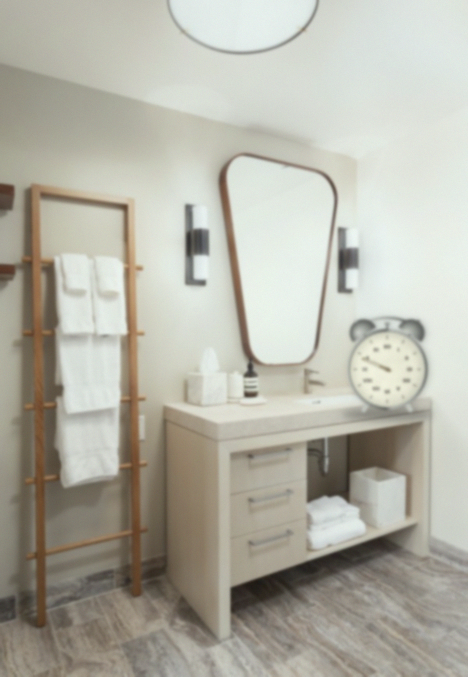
9:49
